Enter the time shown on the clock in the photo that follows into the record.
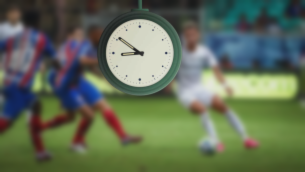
8:51
